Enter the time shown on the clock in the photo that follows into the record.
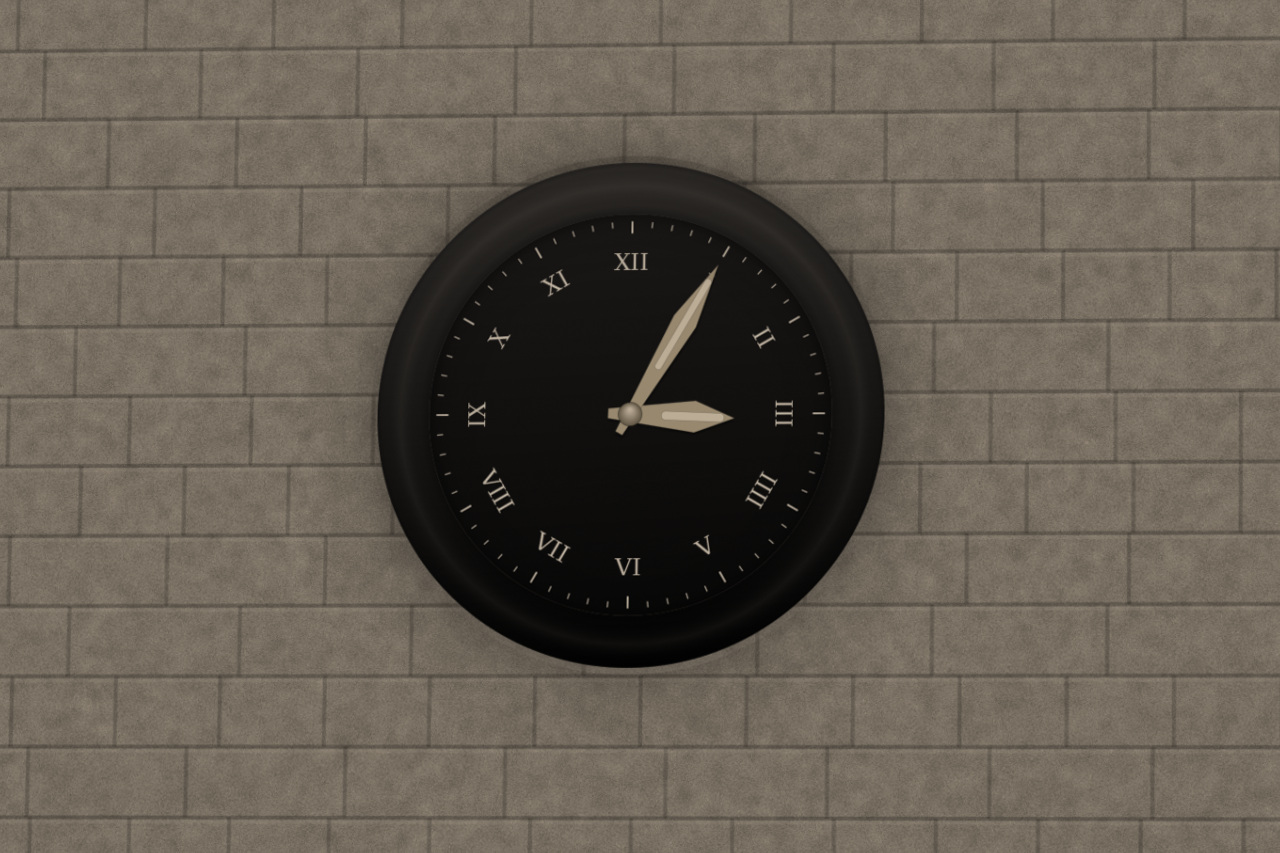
3:05
